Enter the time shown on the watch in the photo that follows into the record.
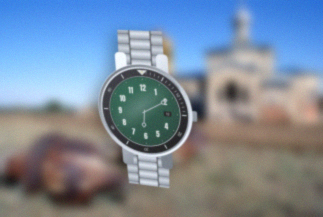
6:10
